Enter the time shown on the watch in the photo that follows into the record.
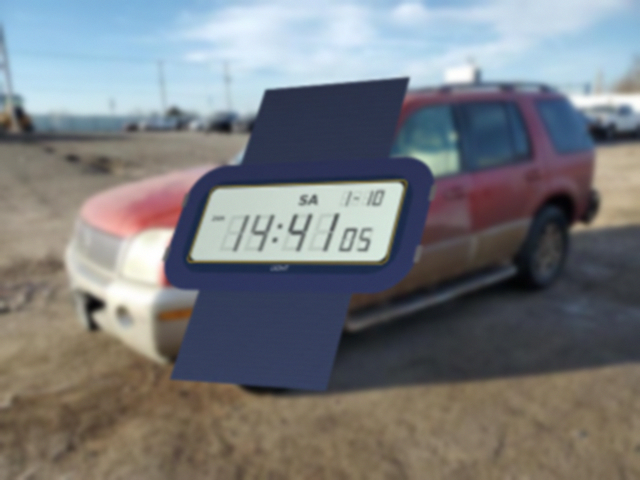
14:41:05
